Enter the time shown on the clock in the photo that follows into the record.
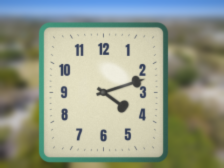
4:12
